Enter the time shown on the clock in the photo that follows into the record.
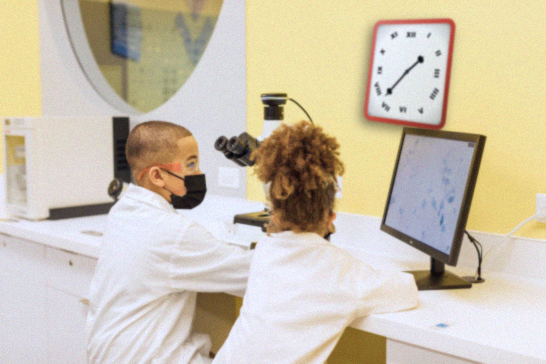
1:37
